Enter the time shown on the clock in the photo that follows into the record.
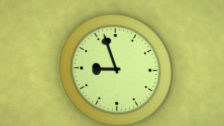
8:57
